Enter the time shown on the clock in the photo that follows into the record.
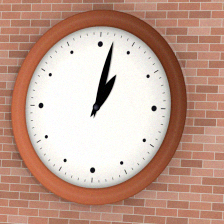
1:02
